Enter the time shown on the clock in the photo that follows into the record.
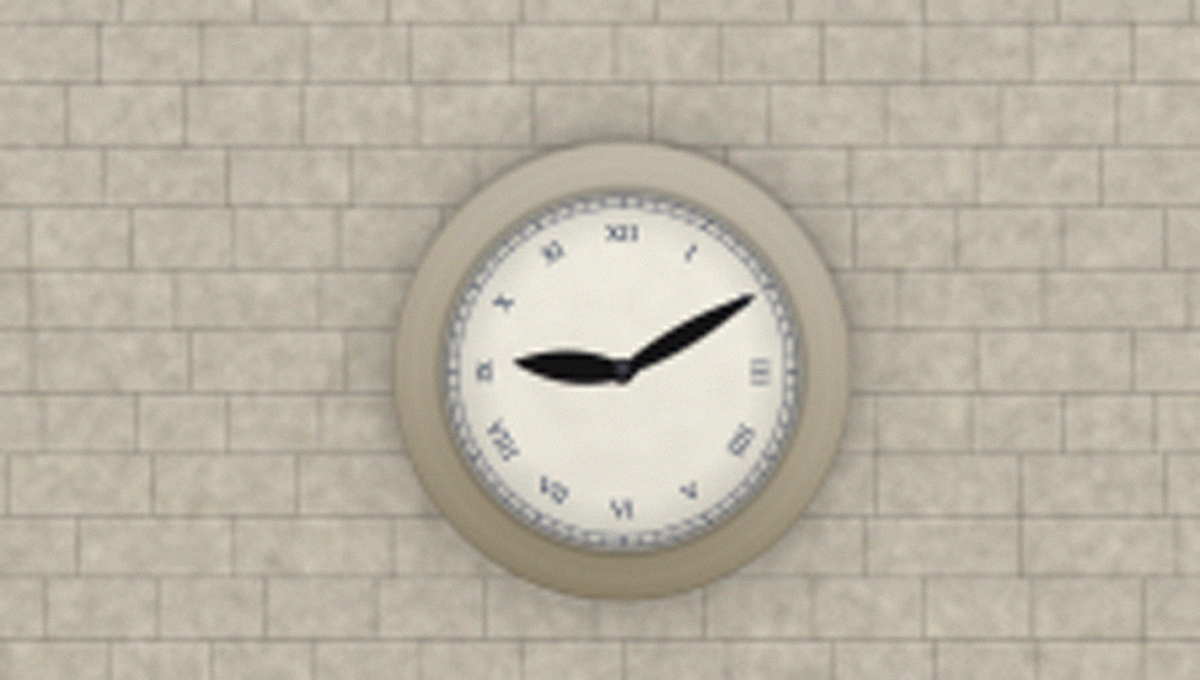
9:10
